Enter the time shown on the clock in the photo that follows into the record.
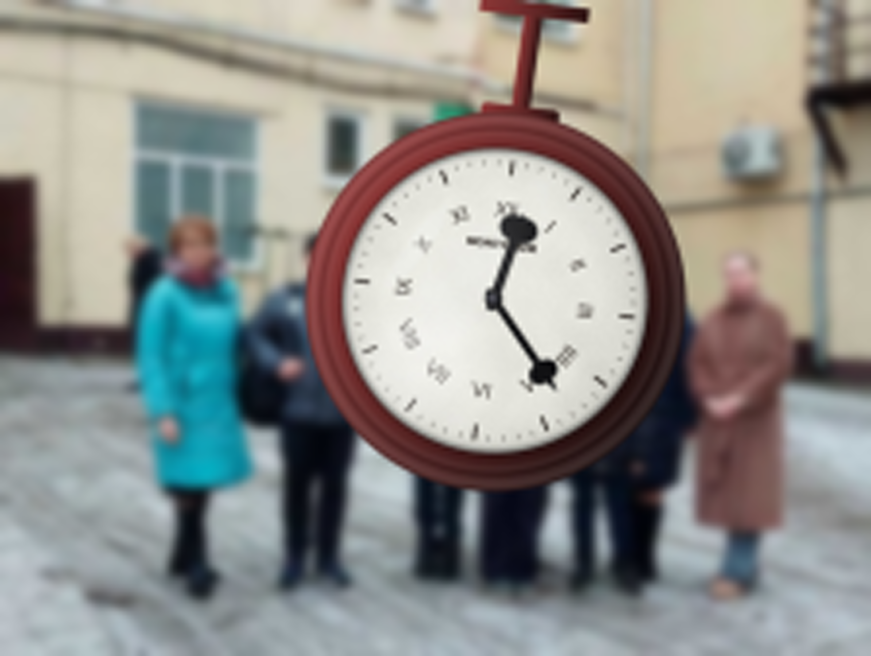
12:23
